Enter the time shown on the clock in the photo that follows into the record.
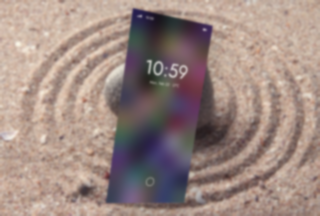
10:59
